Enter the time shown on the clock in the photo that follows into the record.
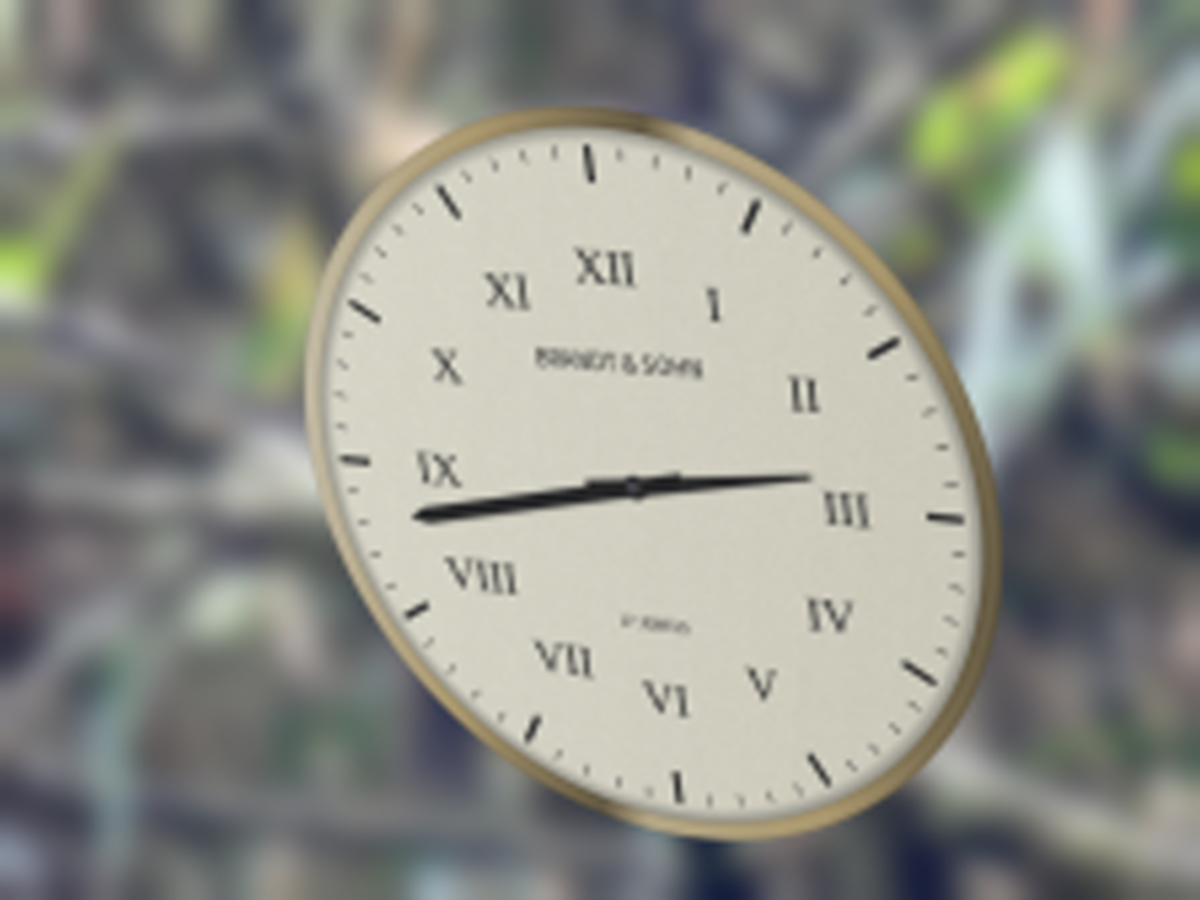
2:43
